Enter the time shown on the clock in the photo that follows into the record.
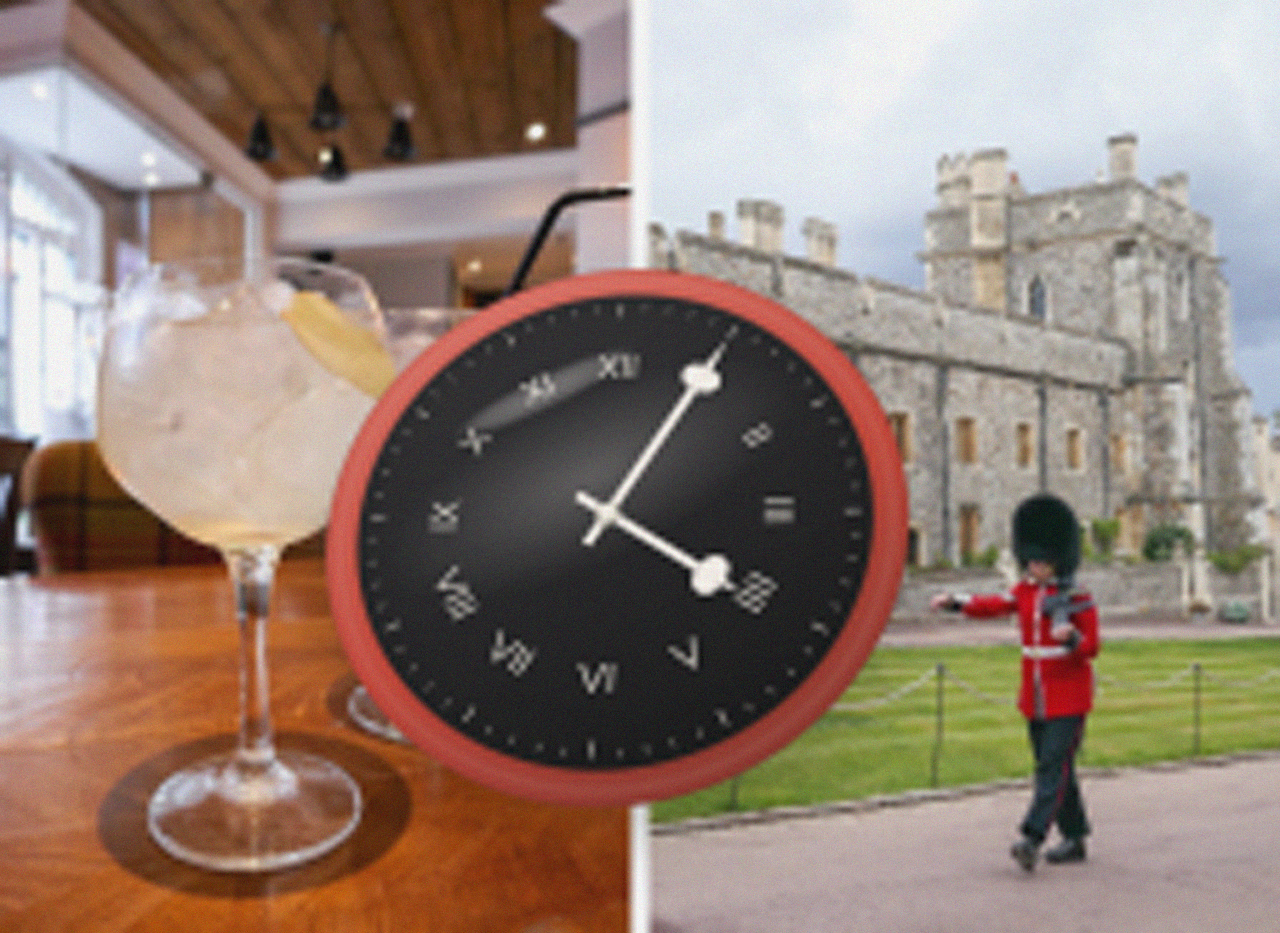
4:05
